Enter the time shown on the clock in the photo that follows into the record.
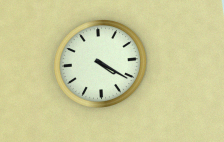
4:21
